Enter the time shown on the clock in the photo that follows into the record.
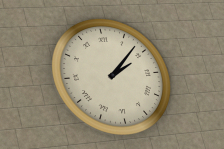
2:08
